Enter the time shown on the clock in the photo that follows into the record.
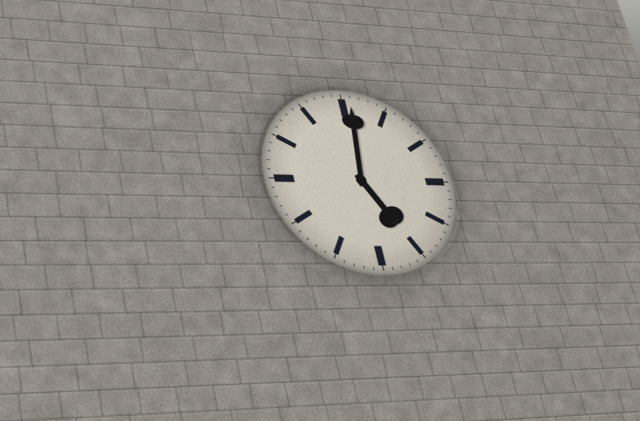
5:01
